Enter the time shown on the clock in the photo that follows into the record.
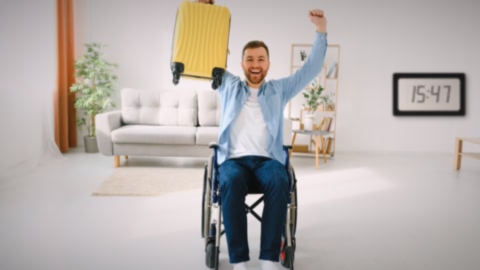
15:47
